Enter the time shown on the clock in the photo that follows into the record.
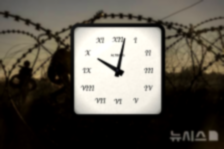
10:02
